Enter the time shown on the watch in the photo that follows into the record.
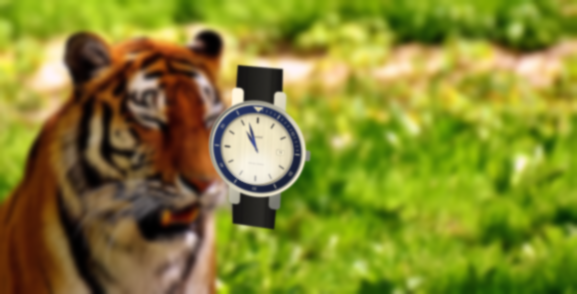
10:57
